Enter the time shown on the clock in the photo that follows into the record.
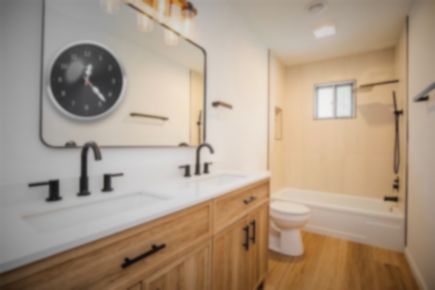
12:23
